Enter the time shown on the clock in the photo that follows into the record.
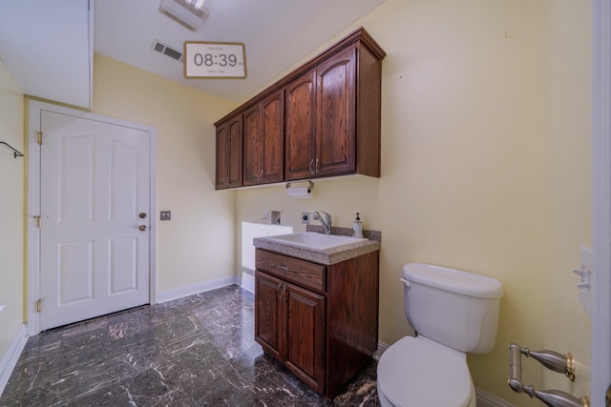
8:39
